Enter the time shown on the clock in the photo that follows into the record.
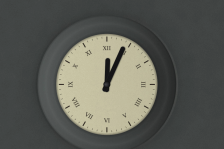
12:04
